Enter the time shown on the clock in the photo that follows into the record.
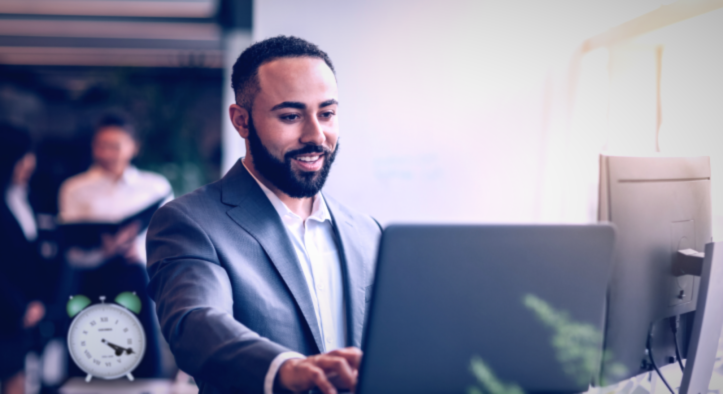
4:19
